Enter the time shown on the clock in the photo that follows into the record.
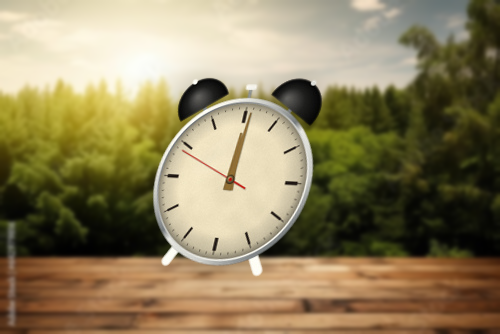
12:00:49
